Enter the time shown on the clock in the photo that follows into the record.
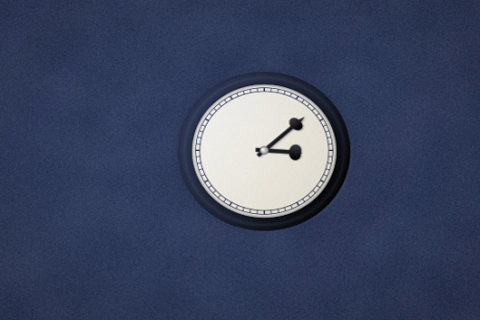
3:08
